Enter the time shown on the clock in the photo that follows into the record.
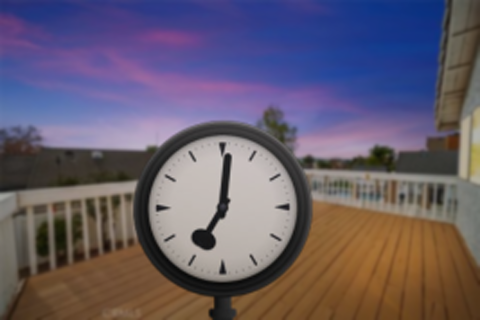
7:01
